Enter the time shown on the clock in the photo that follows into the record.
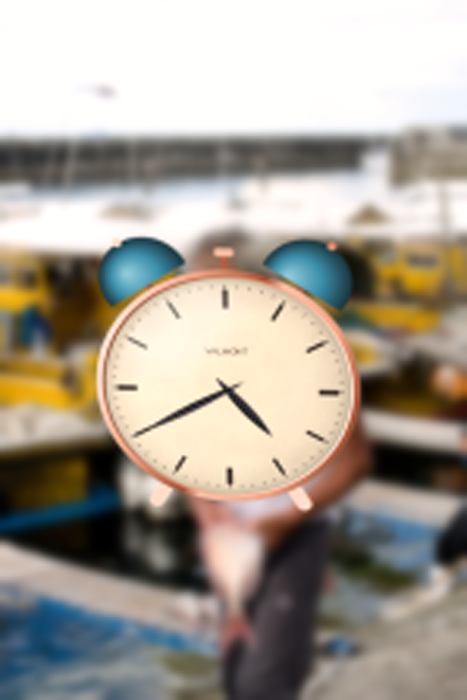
4:40
